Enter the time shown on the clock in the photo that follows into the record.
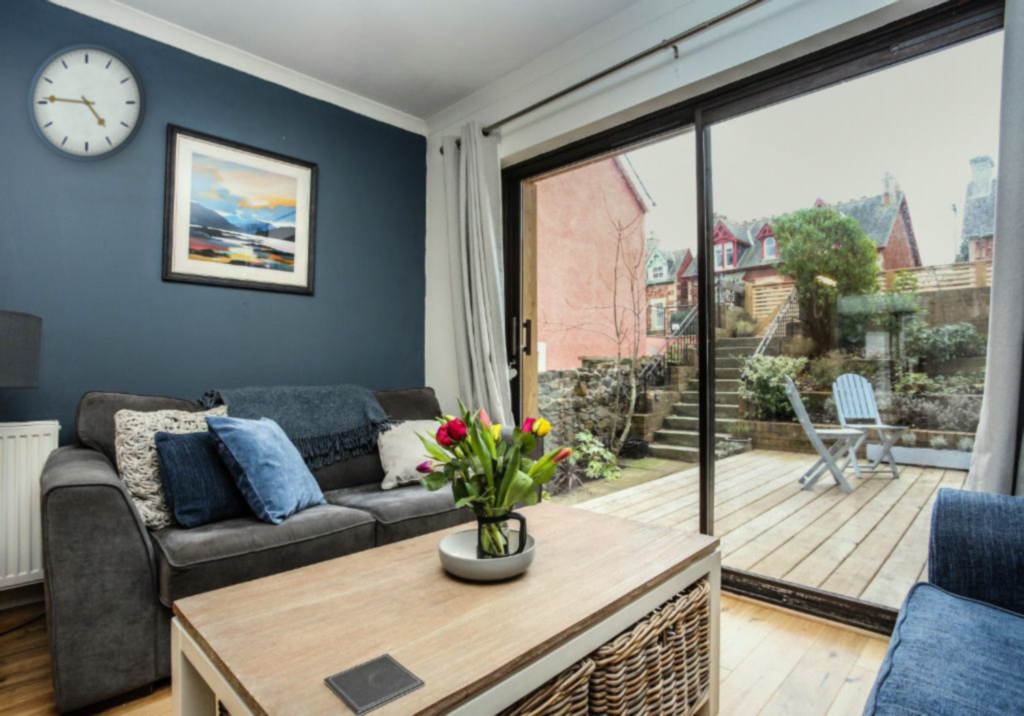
4:46
